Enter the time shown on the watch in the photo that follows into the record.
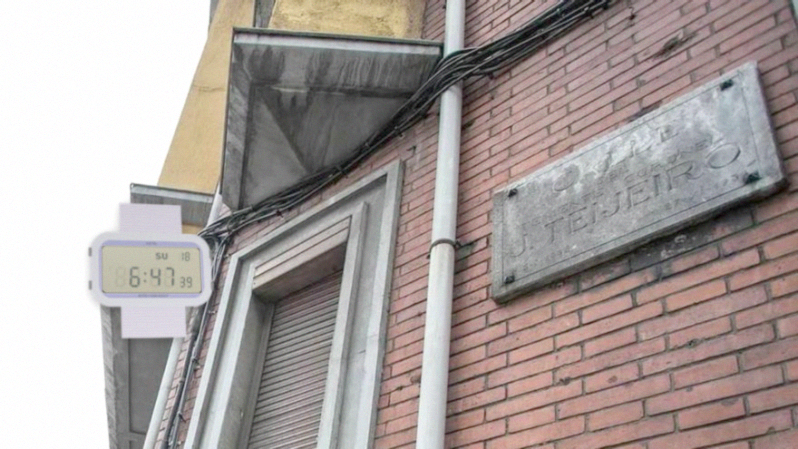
6:47:39
